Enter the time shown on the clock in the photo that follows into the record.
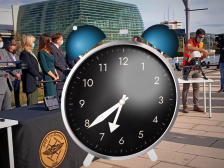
6:39
